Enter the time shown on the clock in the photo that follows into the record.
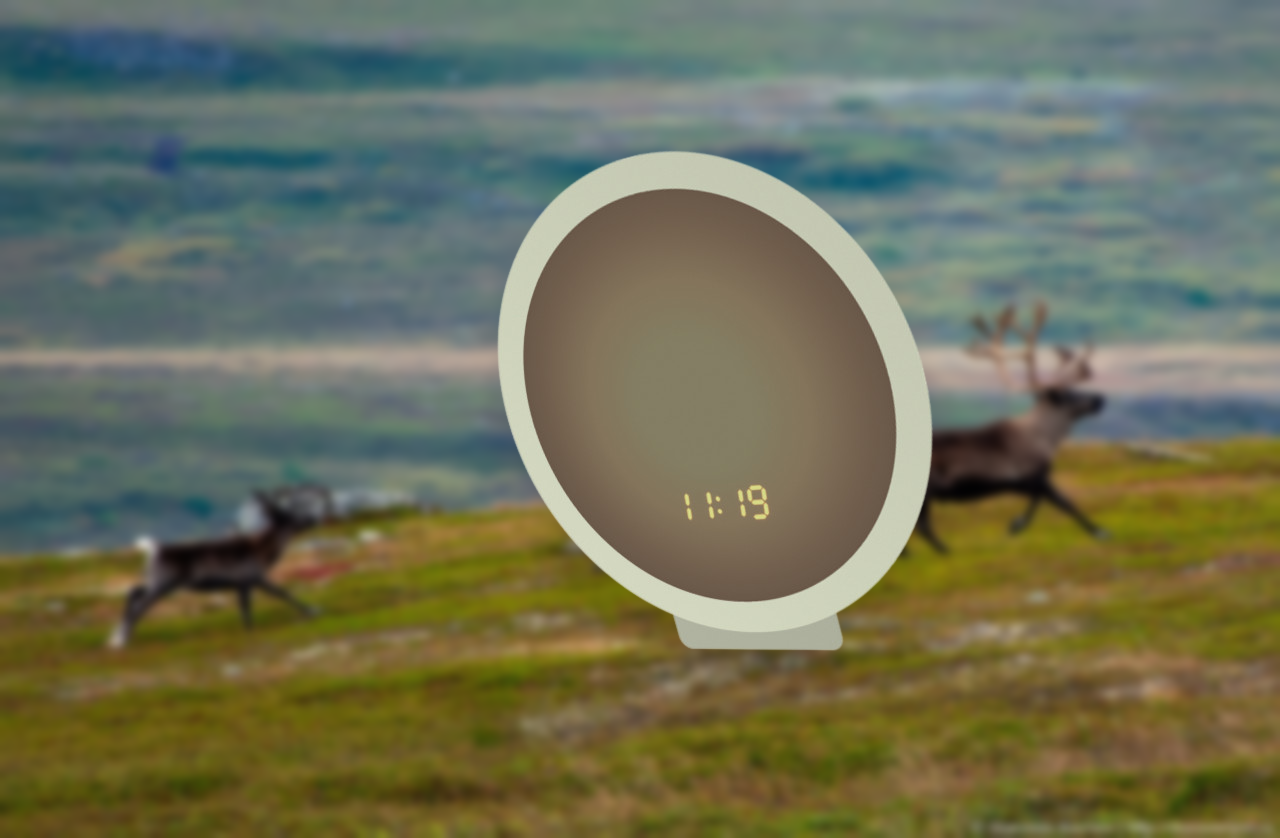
11:19
